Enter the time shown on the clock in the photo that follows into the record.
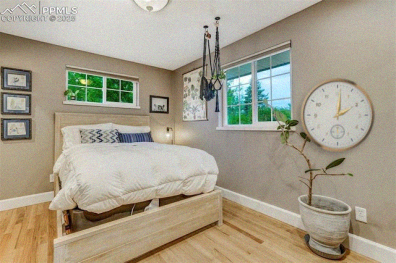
2:01
